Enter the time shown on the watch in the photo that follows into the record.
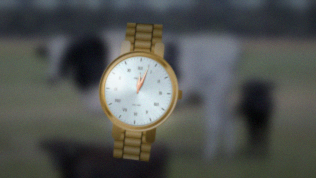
12:03
